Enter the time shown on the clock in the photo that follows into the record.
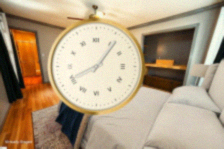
8:06
